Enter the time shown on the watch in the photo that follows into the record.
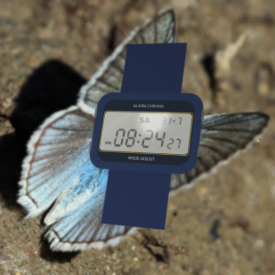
8:24:27
